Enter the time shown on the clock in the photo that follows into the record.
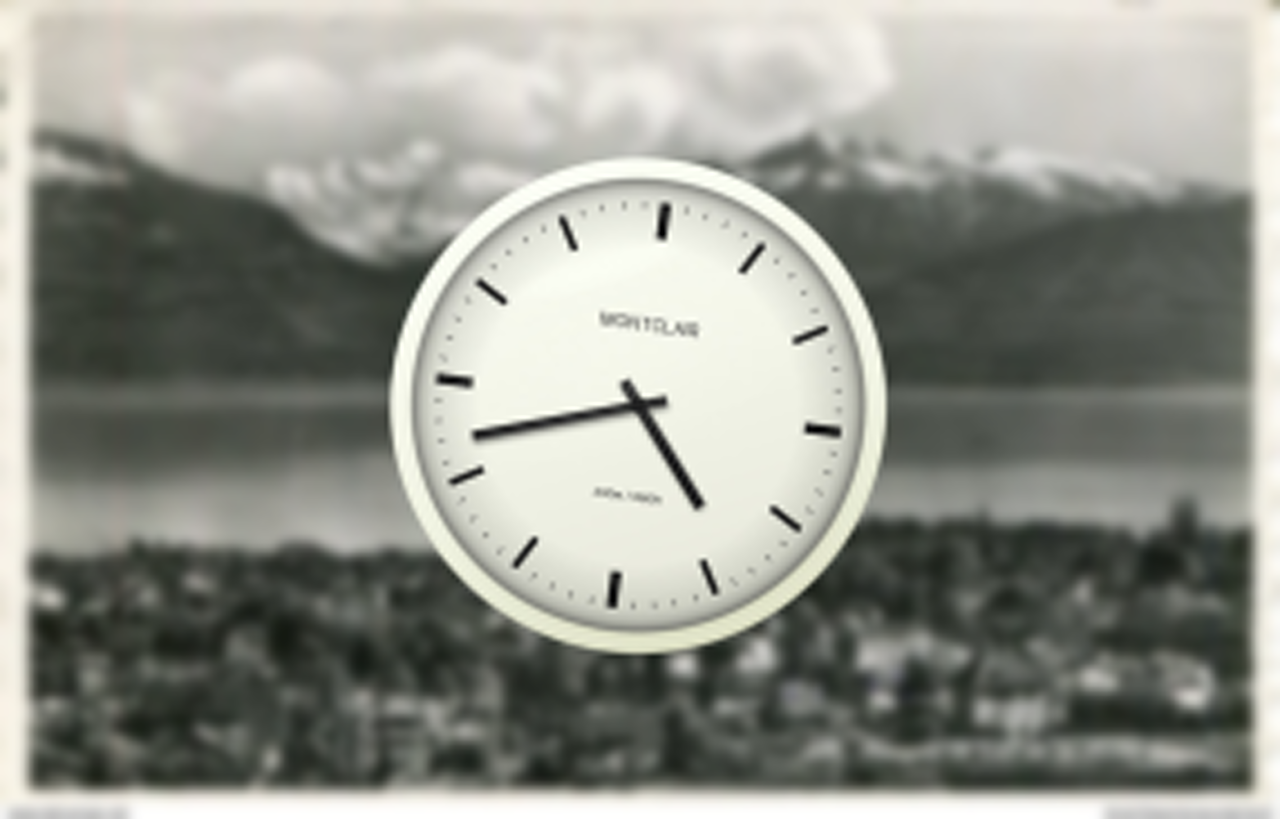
4:42
